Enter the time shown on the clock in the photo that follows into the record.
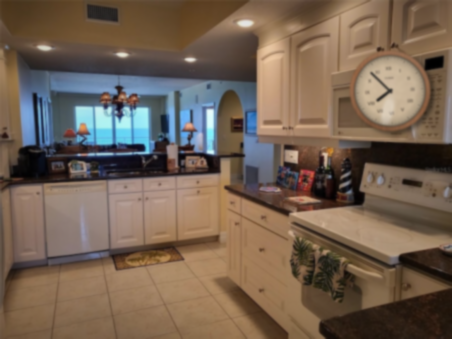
7:53
